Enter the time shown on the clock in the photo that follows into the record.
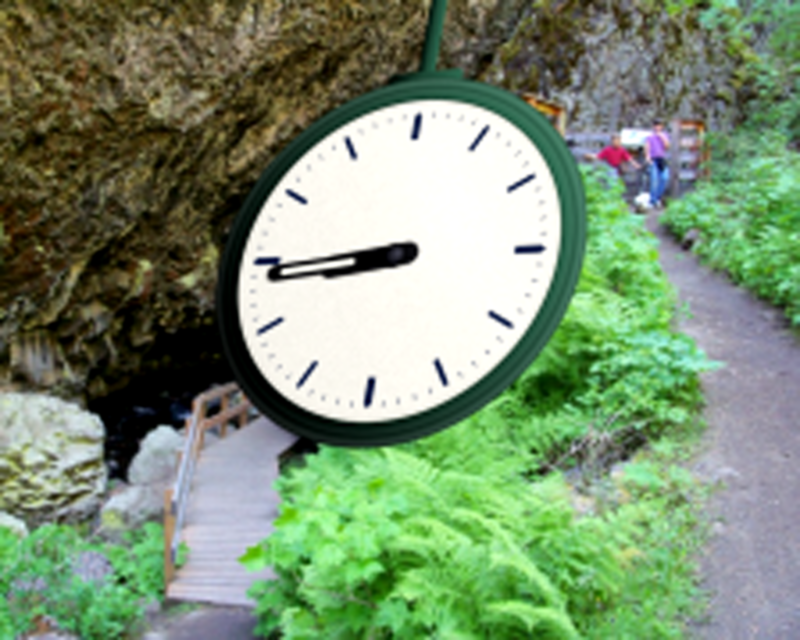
8:44
